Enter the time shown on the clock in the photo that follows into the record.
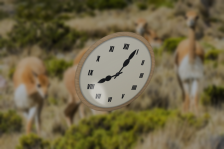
8:04
